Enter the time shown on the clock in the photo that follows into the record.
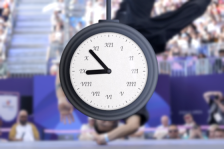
8:53
